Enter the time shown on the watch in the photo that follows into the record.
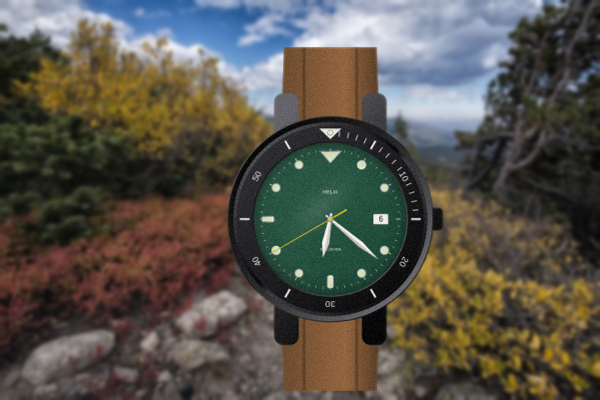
6:21:40
